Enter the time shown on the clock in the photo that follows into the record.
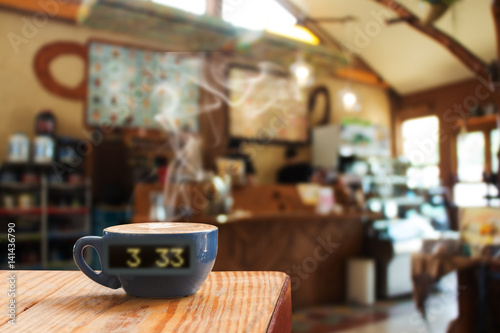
3:33
